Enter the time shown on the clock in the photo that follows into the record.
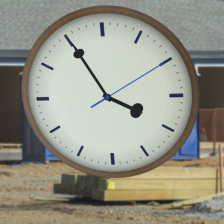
3:55:10
